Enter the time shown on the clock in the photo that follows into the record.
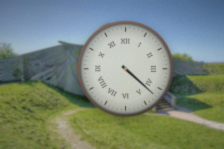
4:22
